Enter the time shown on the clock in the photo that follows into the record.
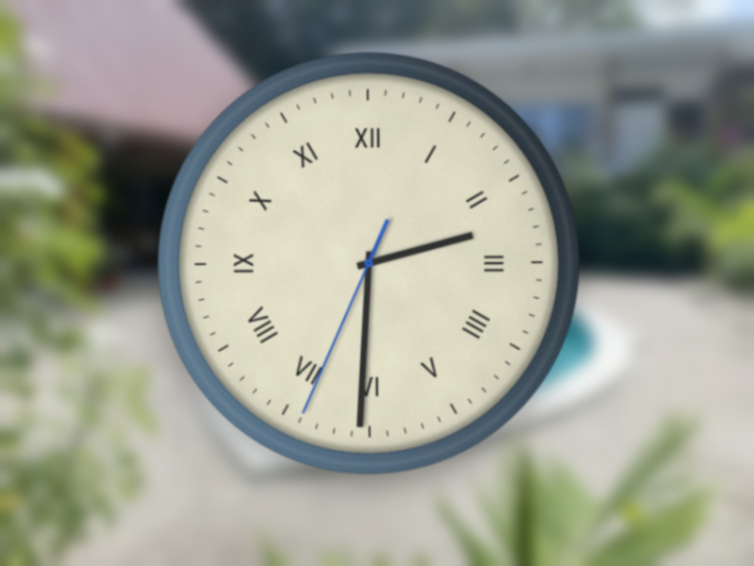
2:30:34
